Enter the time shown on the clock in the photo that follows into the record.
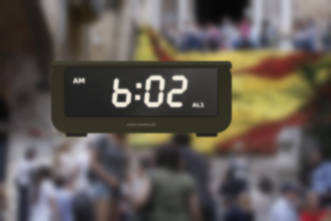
6:02
